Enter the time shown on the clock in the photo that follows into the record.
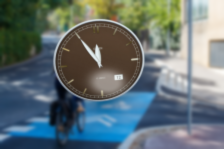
11:55
